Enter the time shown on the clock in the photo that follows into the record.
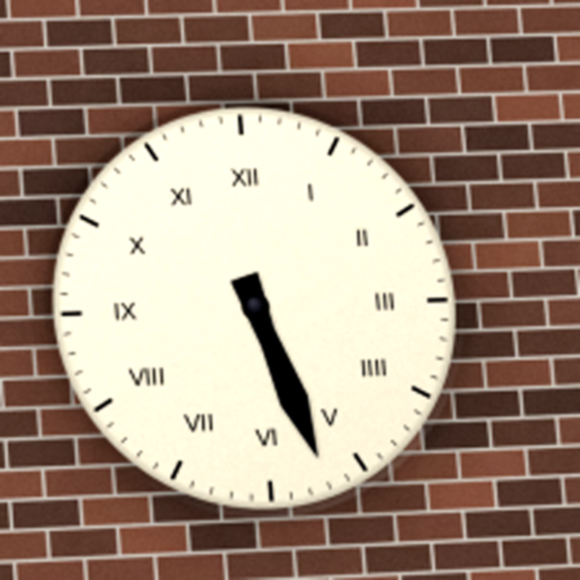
5:27
